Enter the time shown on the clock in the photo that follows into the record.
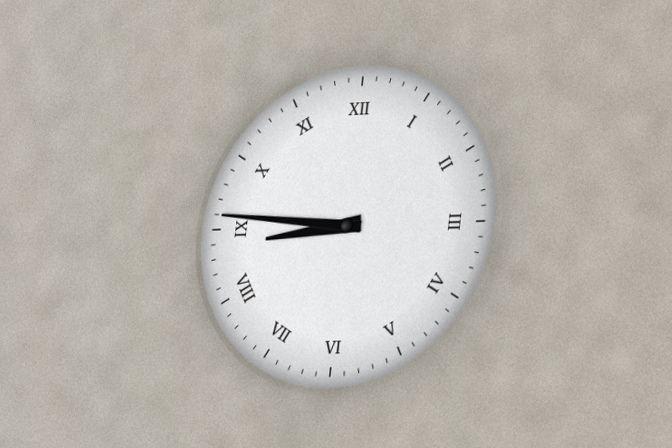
8:46
